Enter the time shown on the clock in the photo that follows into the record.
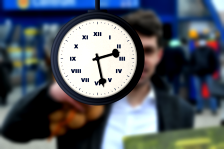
2:28
